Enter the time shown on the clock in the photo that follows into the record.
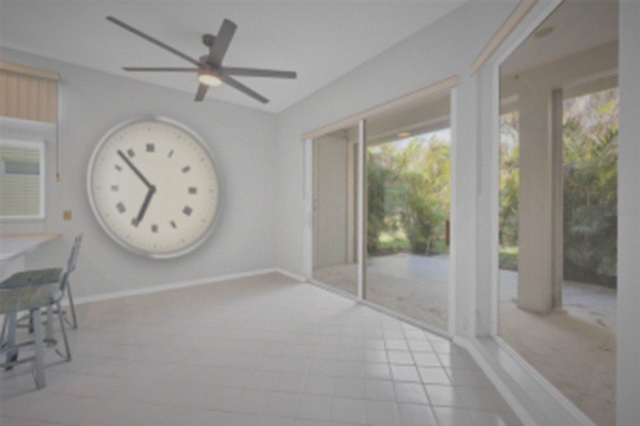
6:53
